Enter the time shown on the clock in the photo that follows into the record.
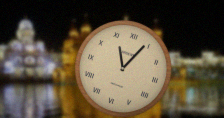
11:04
